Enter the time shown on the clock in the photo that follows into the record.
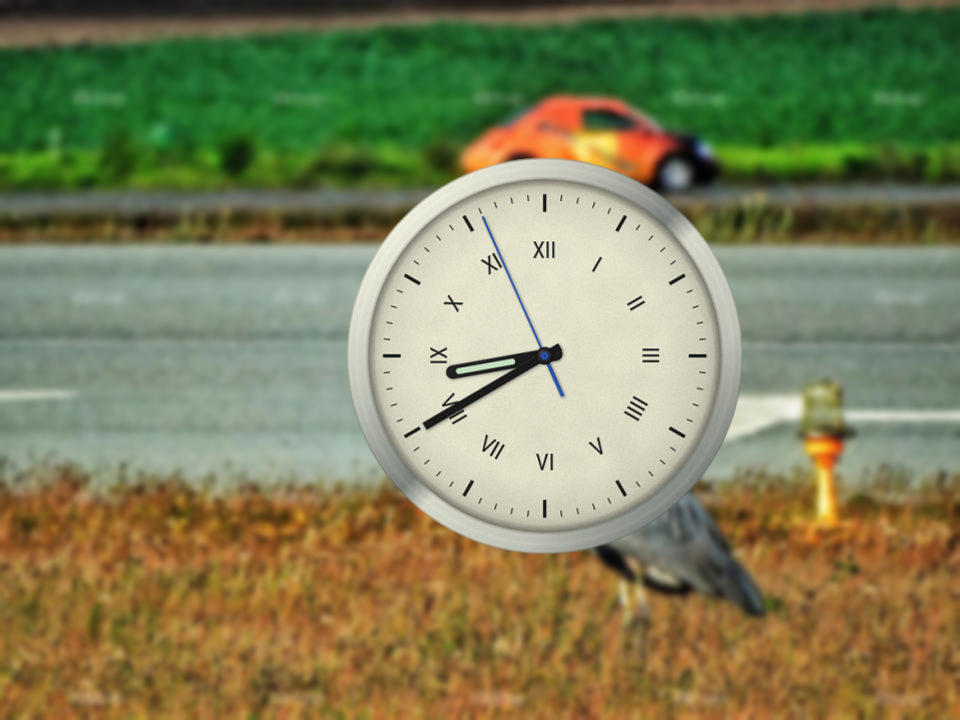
8:39:56
